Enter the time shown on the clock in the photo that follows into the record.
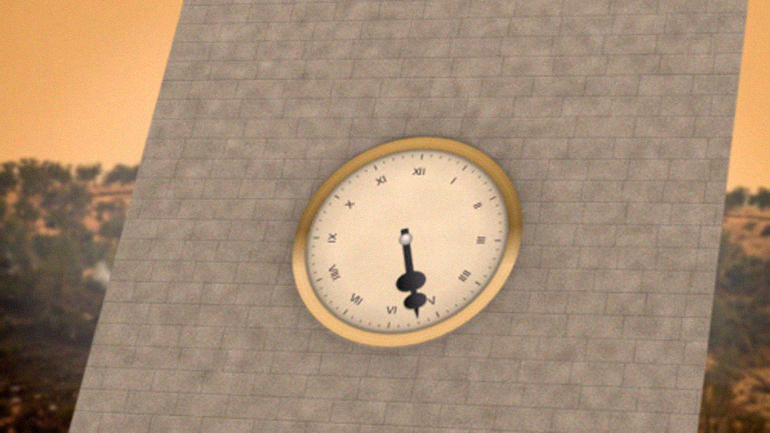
5:27
